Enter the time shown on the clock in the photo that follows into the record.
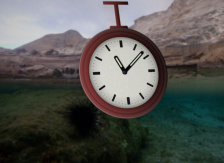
11:08
